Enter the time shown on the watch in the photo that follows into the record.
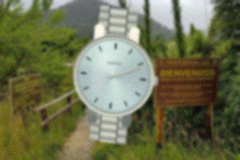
2:11
